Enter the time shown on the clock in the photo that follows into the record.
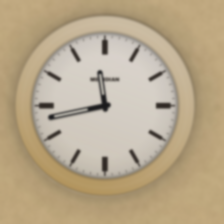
11:43
